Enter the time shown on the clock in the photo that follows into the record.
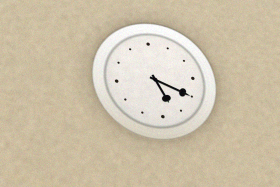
5:20
